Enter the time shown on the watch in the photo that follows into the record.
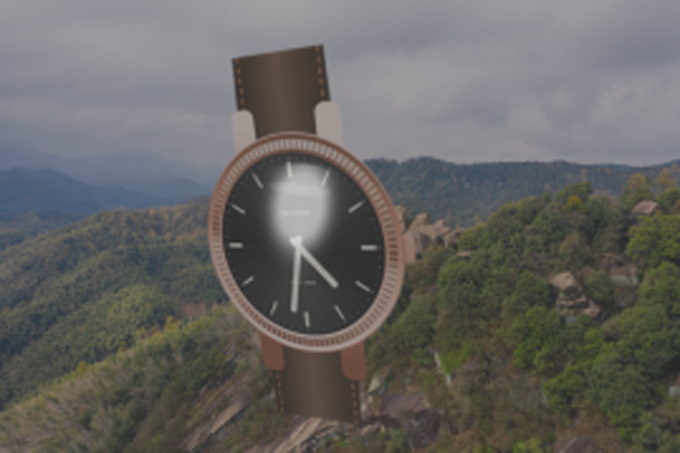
4:32
